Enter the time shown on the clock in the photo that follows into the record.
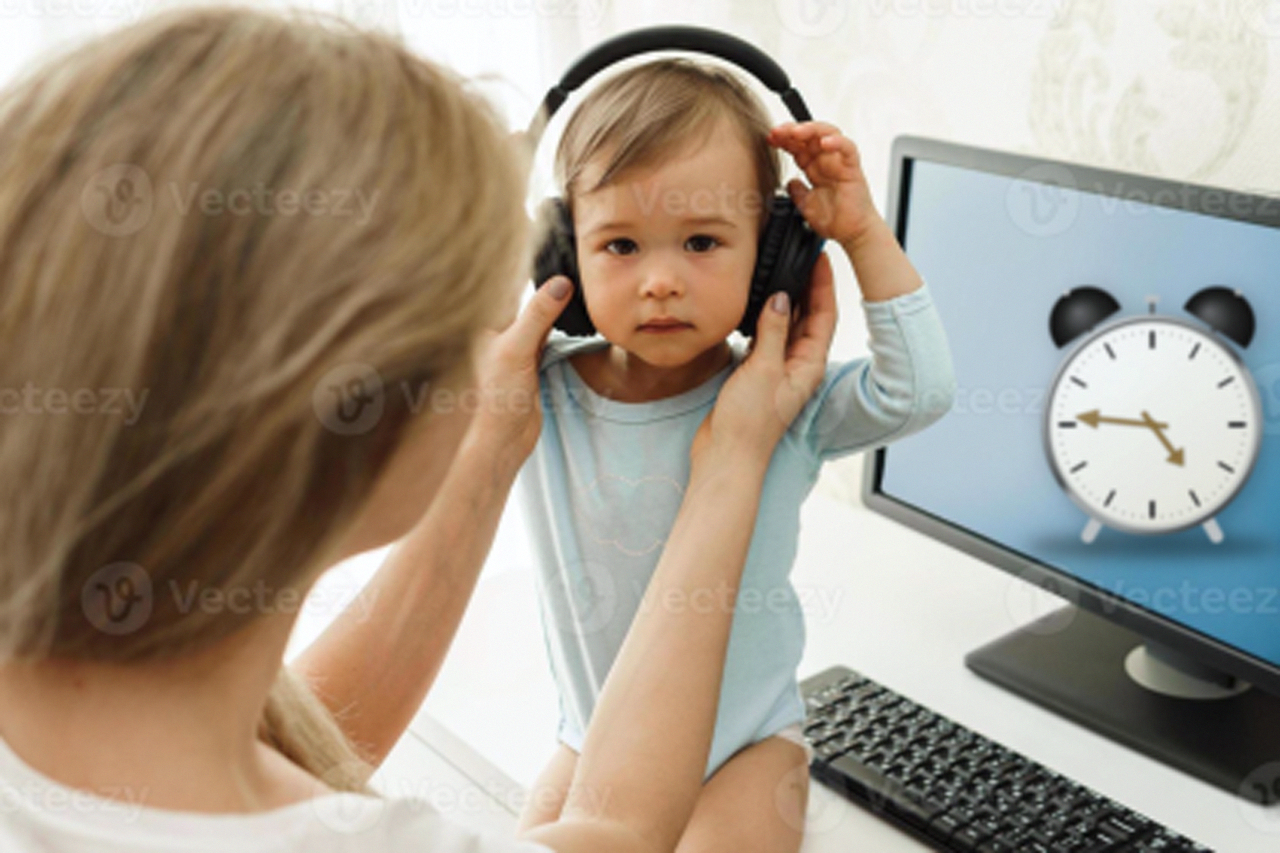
4:46
